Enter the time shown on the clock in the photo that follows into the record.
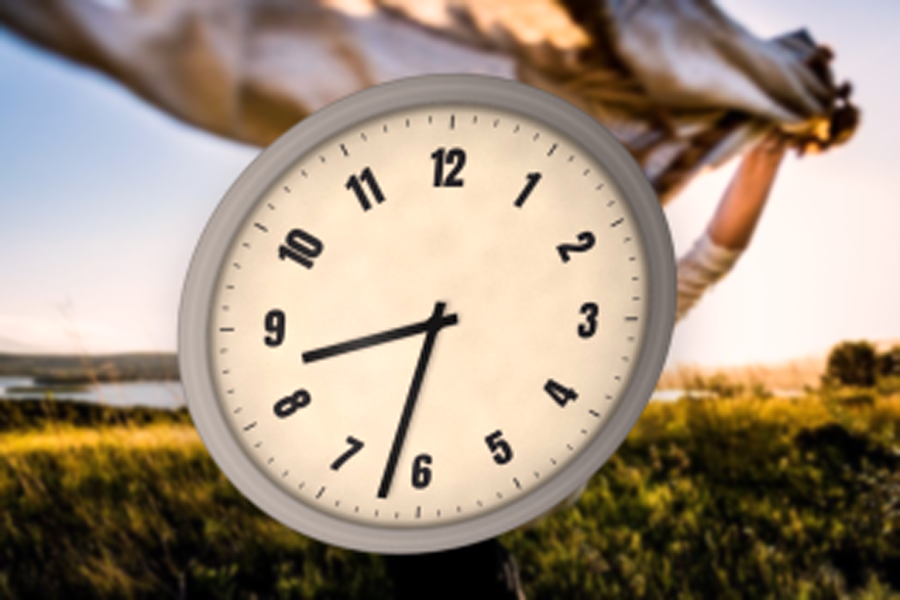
8:32
